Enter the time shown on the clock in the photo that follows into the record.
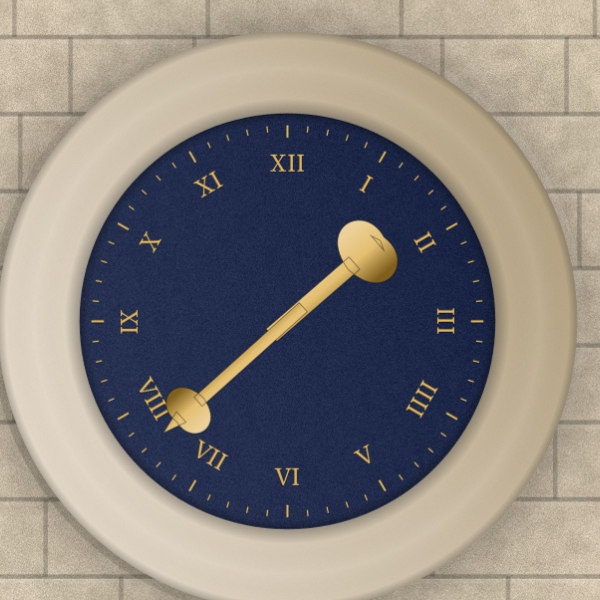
1:38
